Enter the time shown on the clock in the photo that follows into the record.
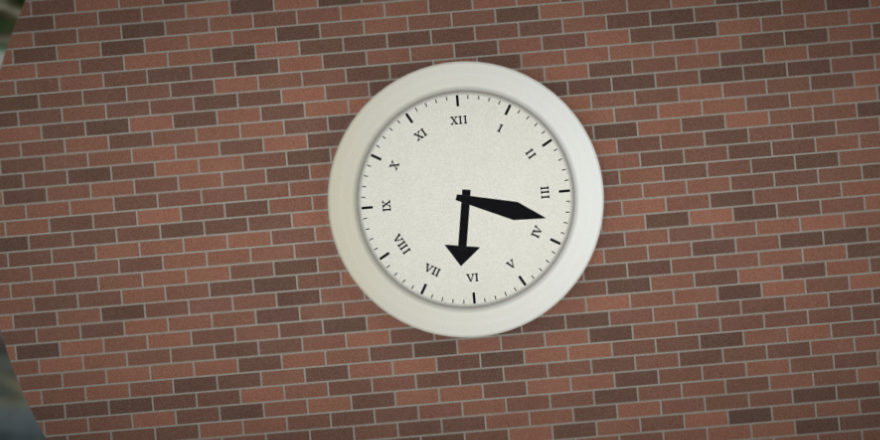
6:18
